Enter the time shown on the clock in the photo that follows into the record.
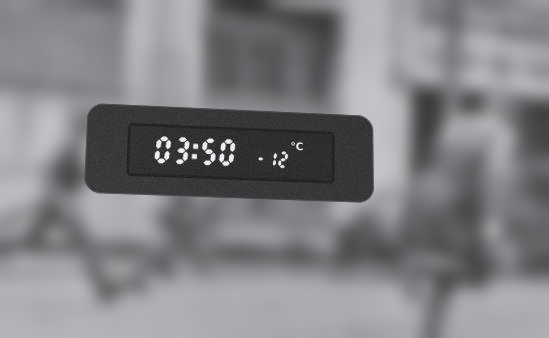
3:50
